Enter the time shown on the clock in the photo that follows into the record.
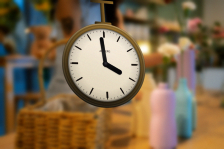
3:59
